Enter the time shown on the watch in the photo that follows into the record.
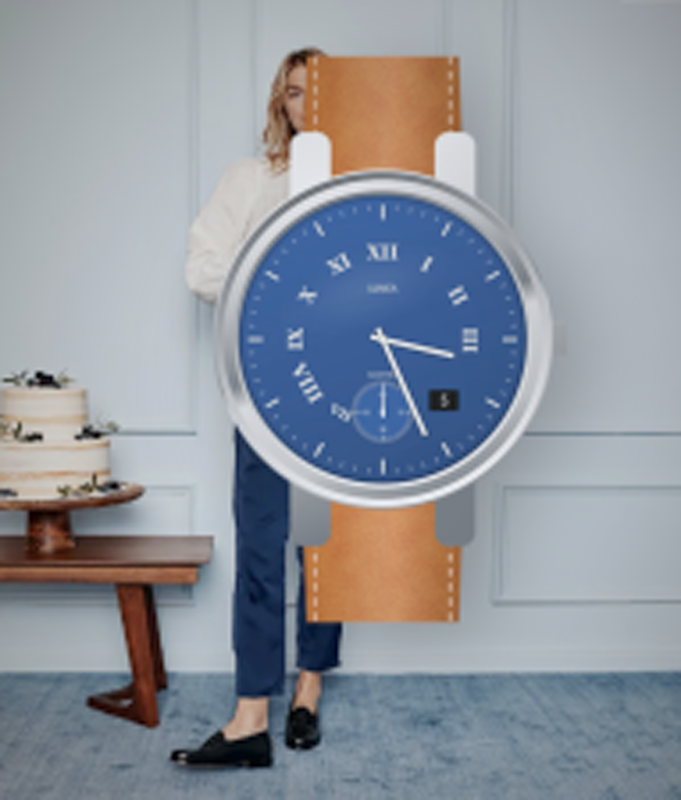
3:26
